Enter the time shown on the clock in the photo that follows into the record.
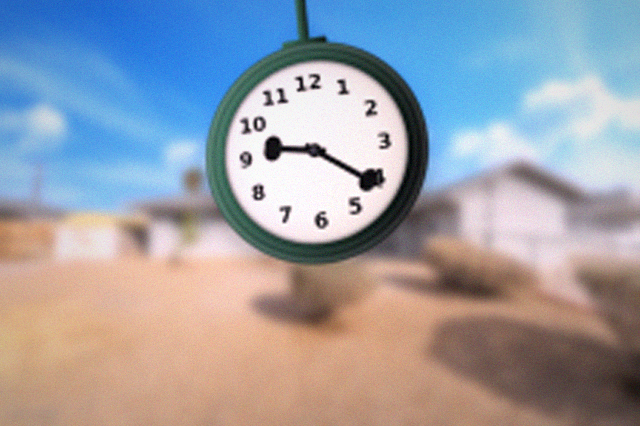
9:21
